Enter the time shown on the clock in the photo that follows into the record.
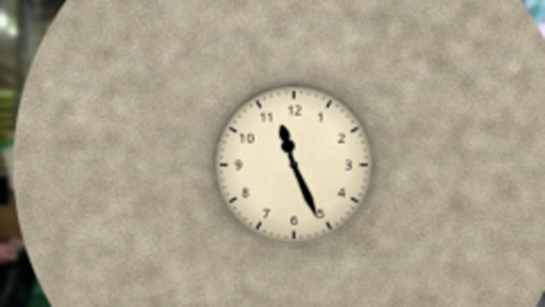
11:26
